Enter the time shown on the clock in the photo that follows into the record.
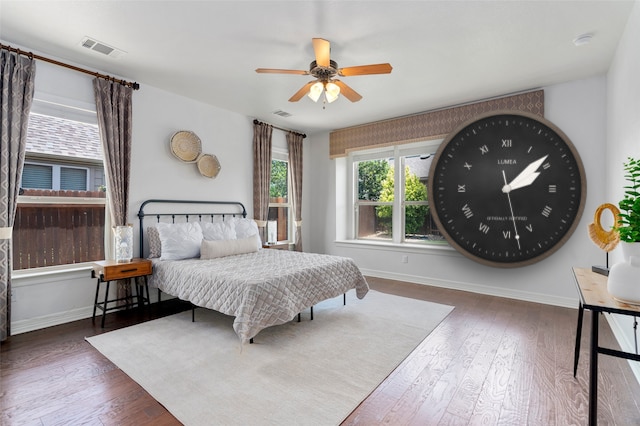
2:08:28
